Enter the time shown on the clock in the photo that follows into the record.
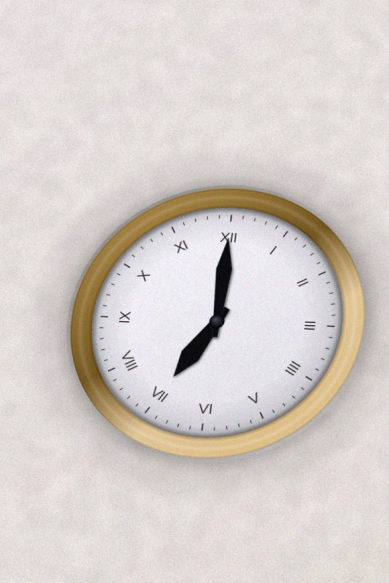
7:00
